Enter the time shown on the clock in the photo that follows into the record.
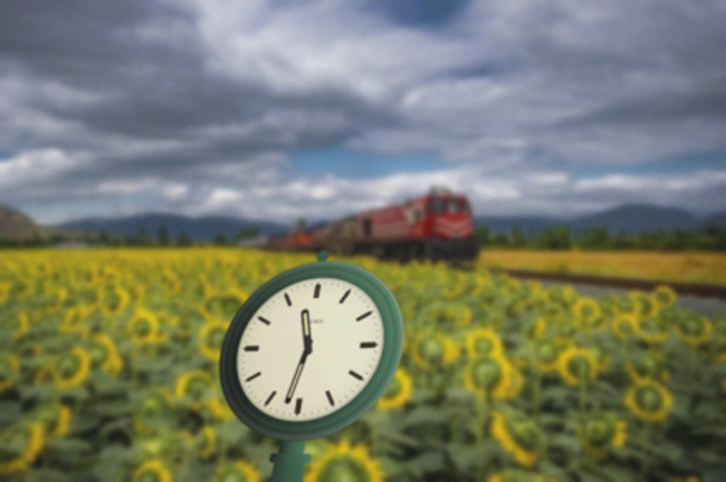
11:32
